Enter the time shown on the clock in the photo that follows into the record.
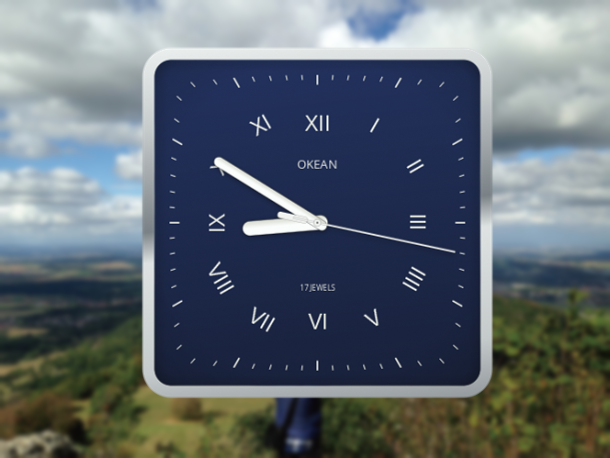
8:50:17
